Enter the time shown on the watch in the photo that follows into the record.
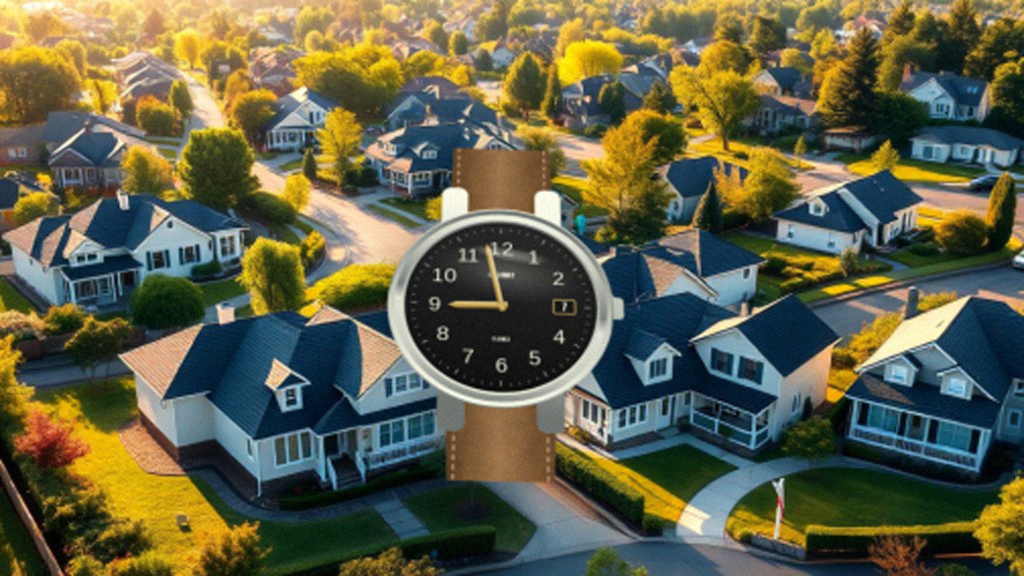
8:58
